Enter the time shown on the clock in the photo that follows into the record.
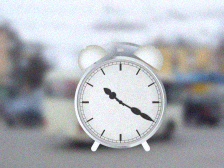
10:20
